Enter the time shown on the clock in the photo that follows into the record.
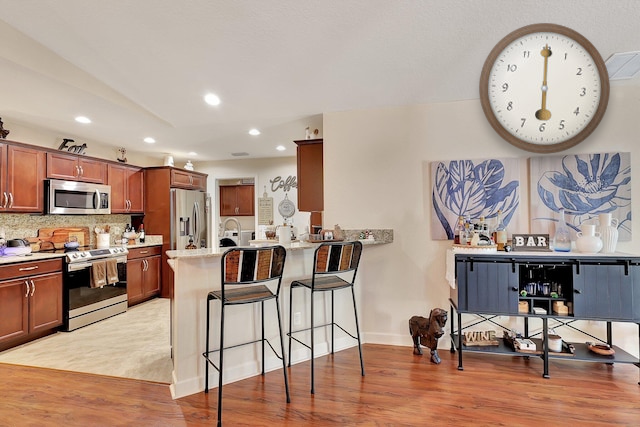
6:00
